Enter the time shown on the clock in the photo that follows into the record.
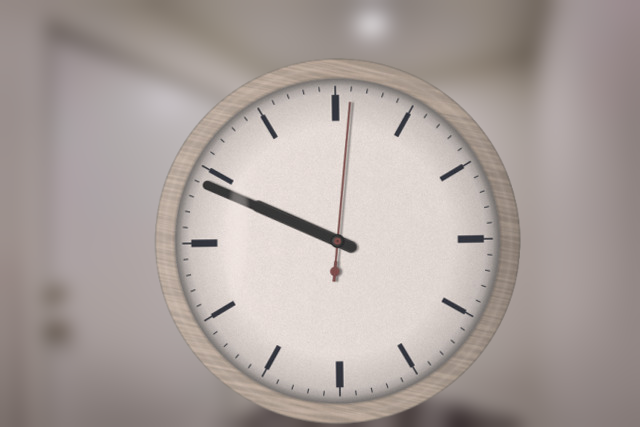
9:49:01
